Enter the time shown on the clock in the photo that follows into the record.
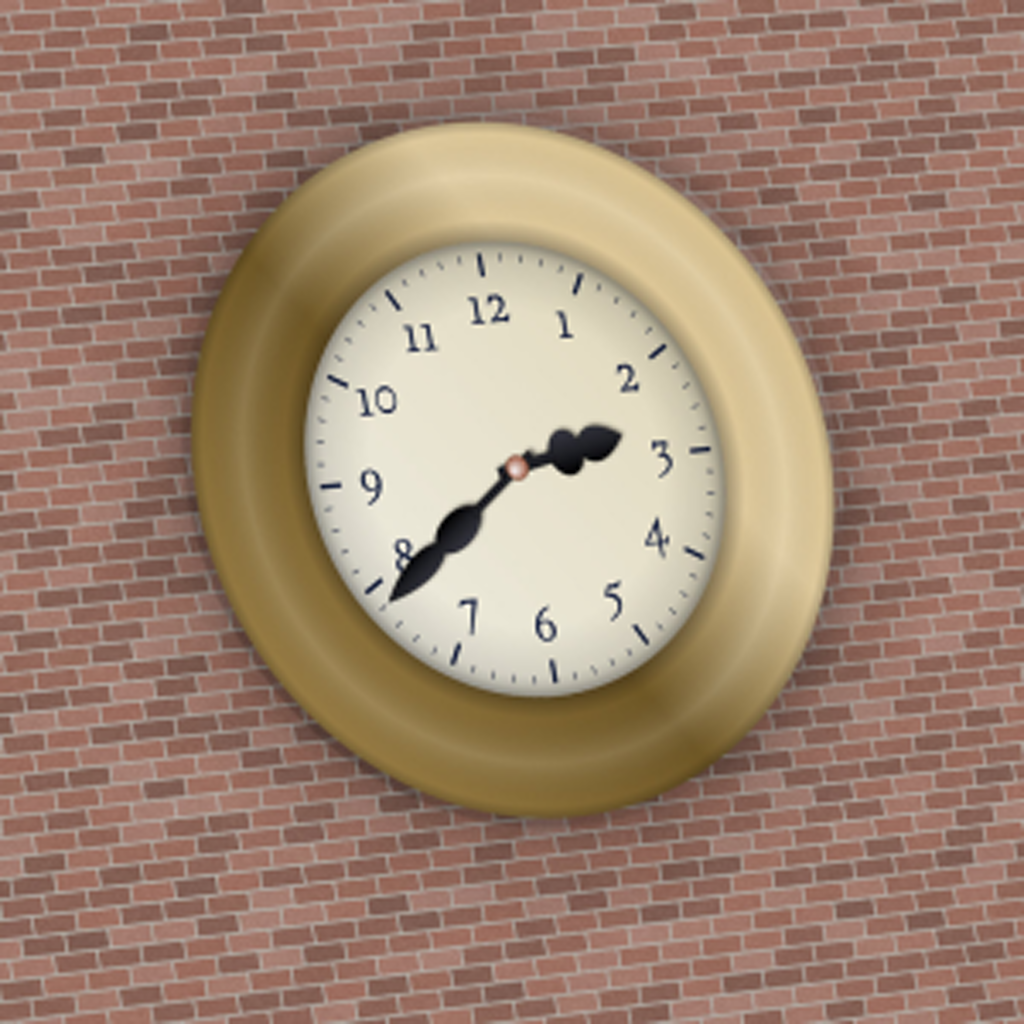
2:39
